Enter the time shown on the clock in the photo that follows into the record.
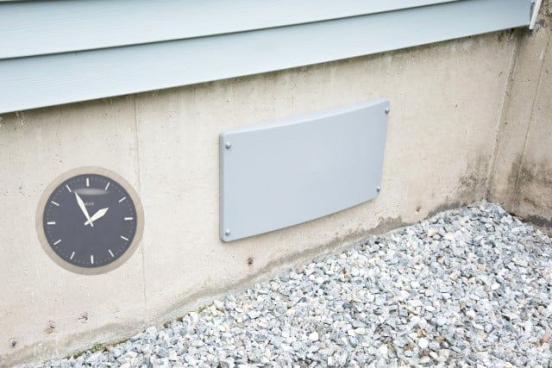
1:56
